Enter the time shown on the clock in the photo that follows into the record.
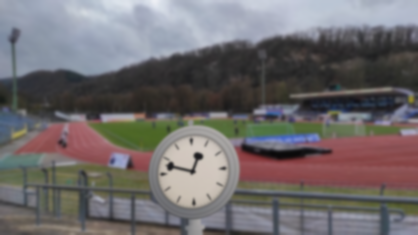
12:48
